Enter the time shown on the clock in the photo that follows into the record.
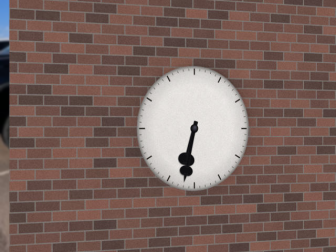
6:32
